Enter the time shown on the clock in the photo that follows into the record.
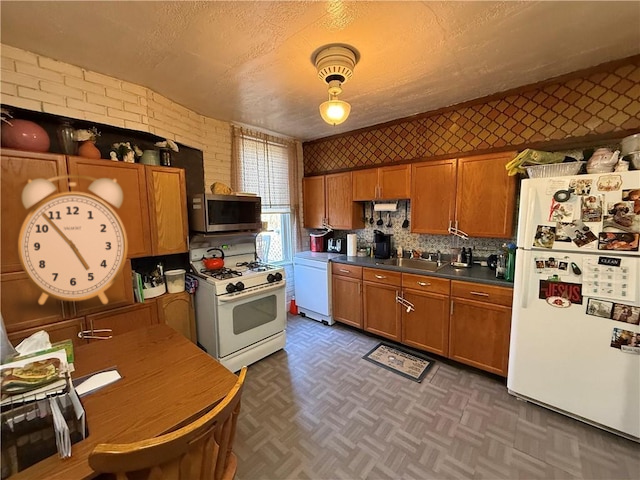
4:53
